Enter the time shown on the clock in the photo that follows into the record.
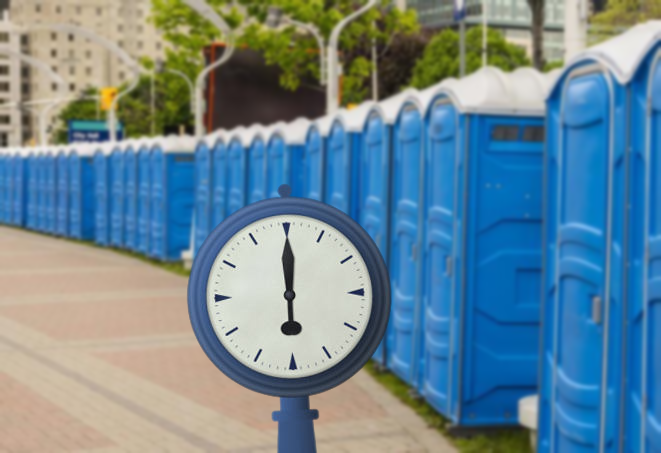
6:00
